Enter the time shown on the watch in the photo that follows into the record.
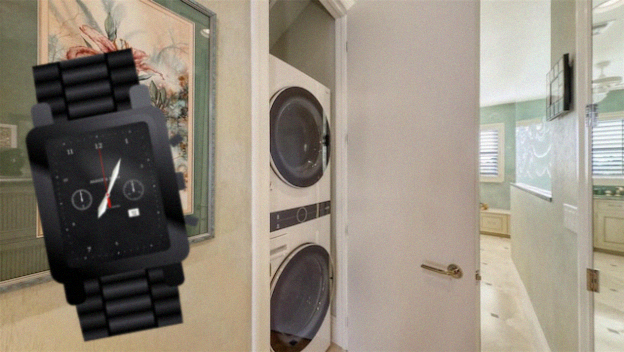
7:05
